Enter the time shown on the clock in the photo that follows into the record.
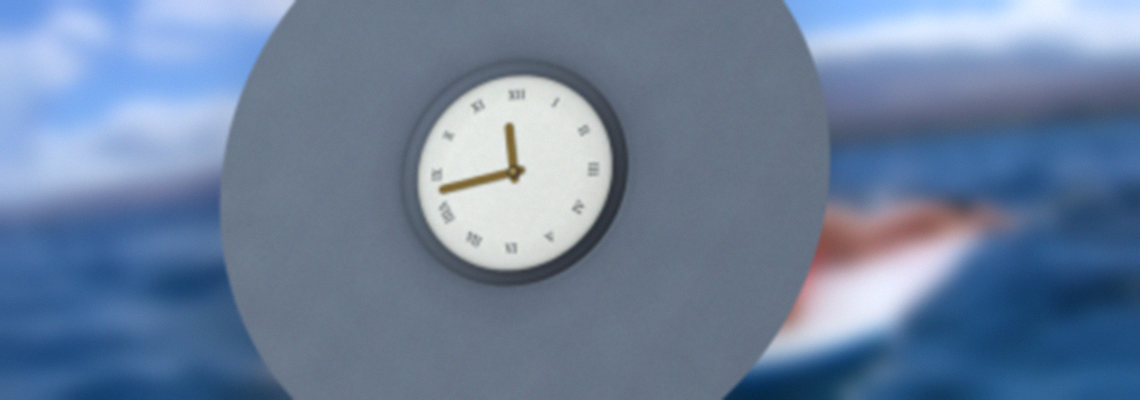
11:43
